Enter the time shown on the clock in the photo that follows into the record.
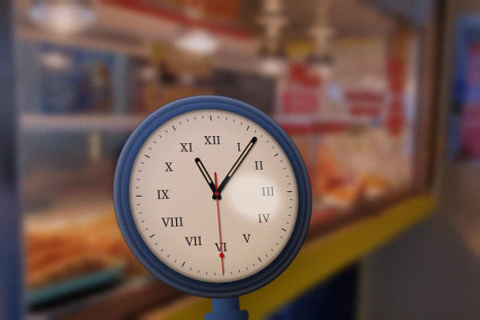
11:06:30
